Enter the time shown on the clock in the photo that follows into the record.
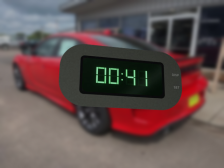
0:41
